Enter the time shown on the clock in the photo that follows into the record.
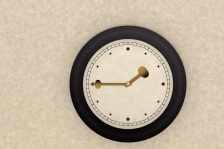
1:45
